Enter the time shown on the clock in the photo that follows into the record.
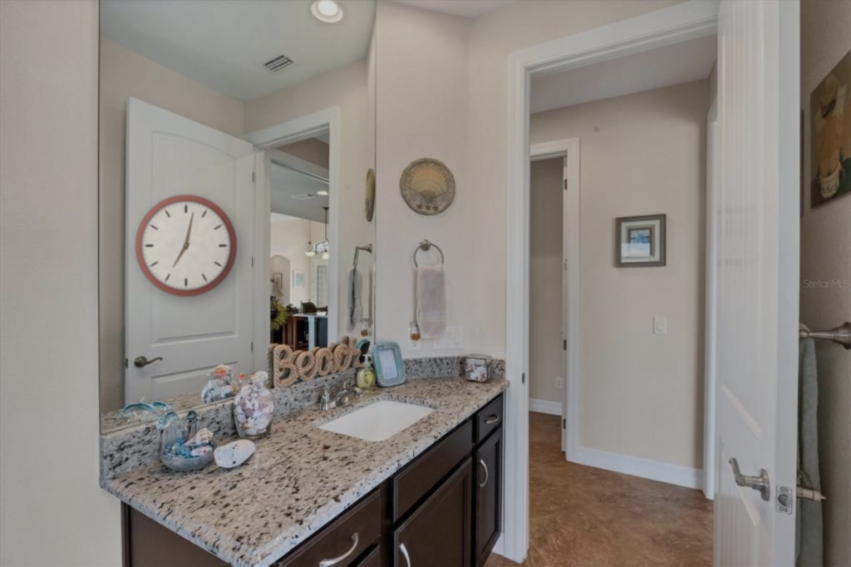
7:02
